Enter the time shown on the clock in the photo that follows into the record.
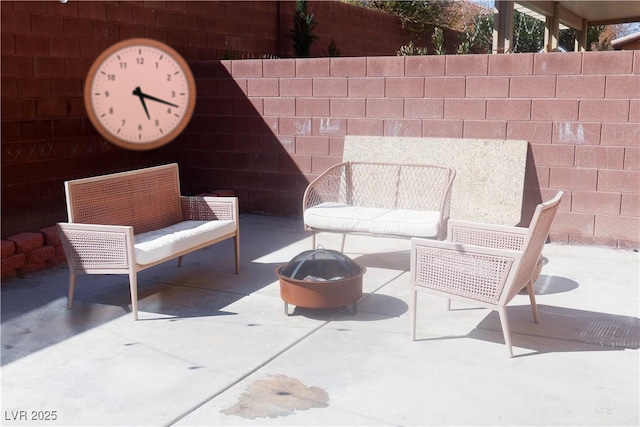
5:18
